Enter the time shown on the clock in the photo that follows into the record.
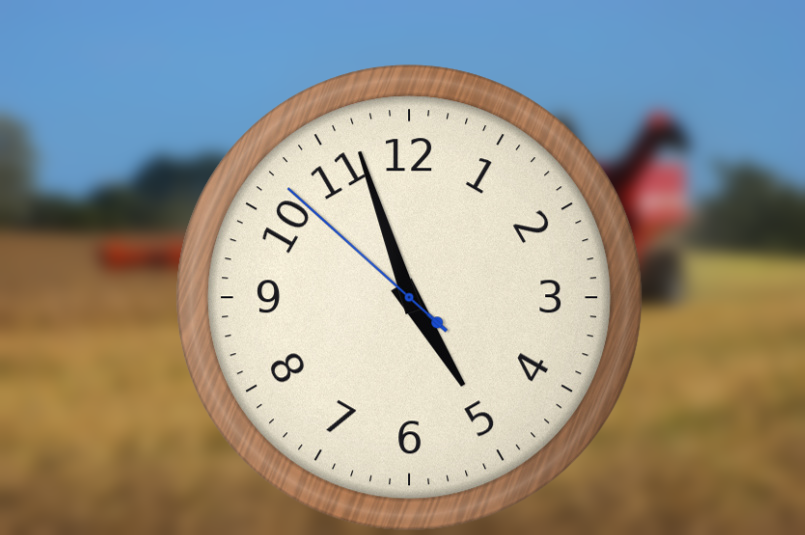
4:56:52
